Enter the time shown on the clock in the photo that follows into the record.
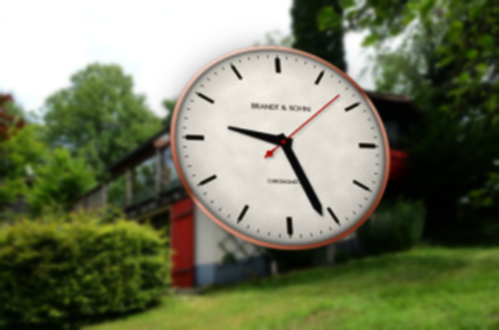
9:26:08
